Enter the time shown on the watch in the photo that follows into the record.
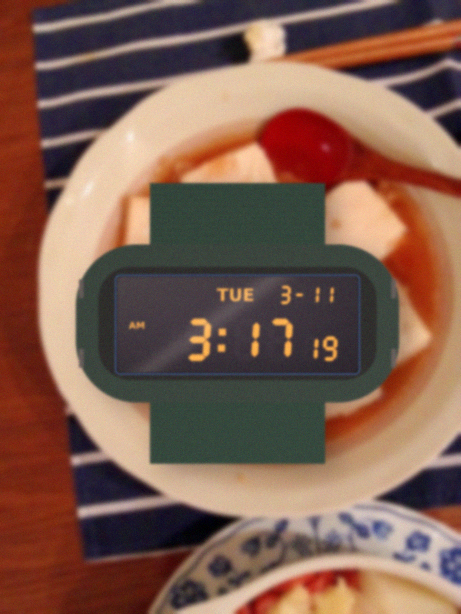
3:17:19
